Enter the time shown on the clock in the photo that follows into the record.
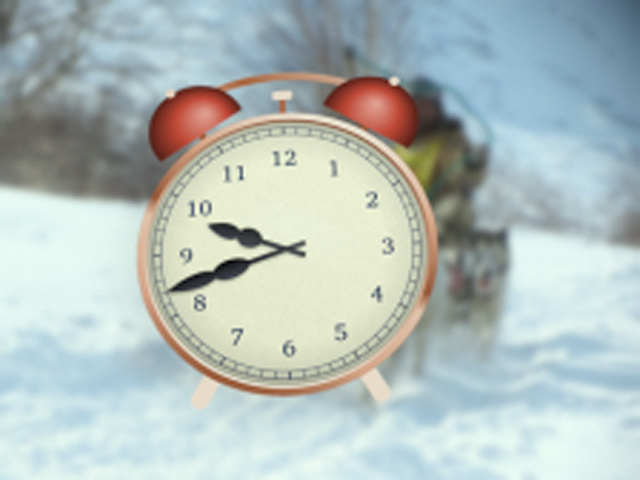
9:42
